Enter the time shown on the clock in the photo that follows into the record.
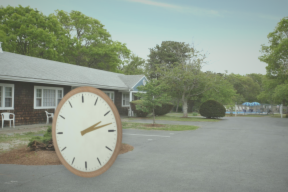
2:13
